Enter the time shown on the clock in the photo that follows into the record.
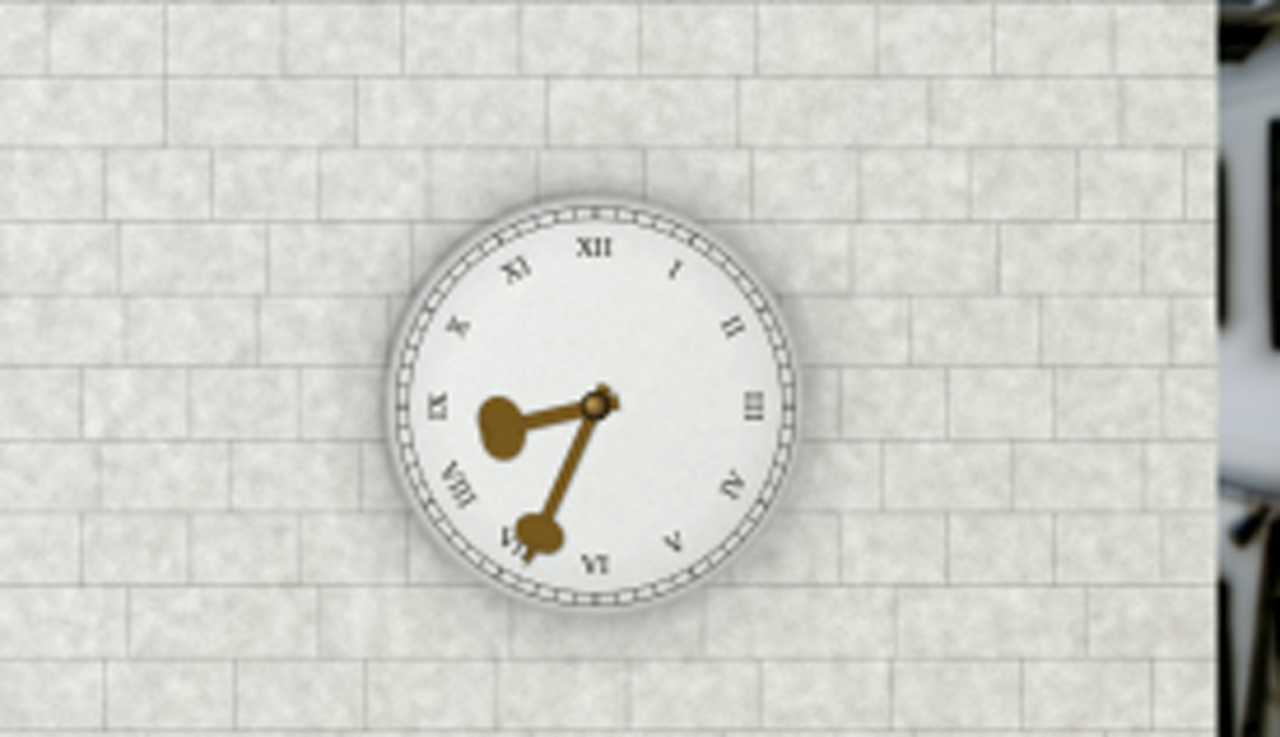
8:34
